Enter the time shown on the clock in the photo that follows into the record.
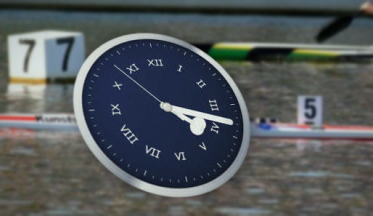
4:17:53
